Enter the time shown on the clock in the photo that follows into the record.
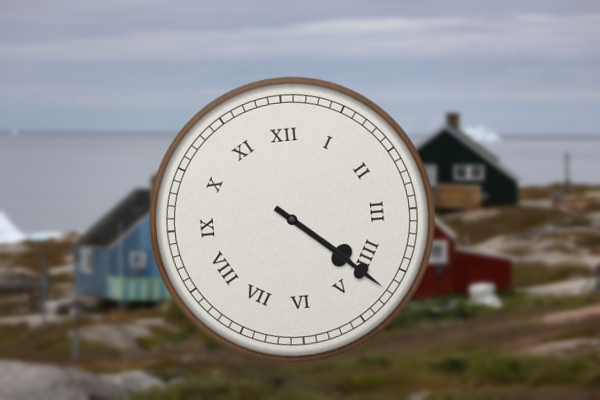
4:22
